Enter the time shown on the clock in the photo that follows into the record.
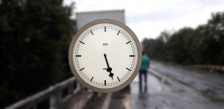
5:27
